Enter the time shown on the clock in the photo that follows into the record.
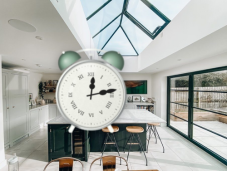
12:13
